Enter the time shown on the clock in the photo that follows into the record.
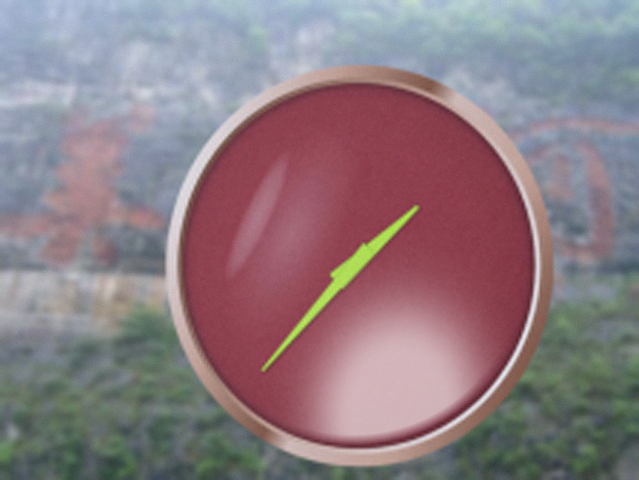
1:37
